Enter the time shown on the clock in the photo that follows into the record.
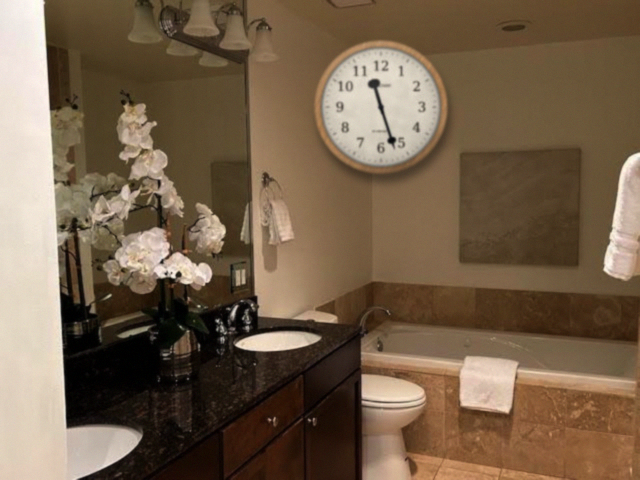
11:27
